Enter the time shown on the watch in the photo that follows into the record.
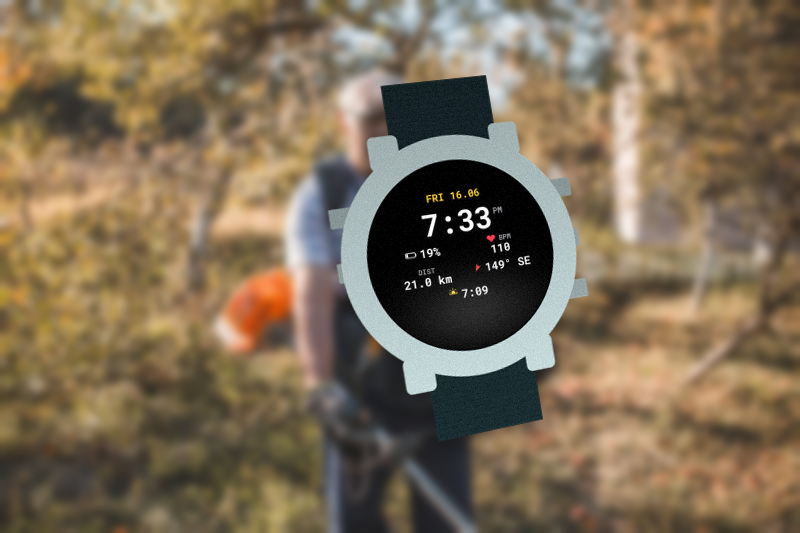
7:33
